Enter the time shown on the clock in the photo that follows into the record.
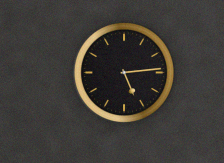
5:14
